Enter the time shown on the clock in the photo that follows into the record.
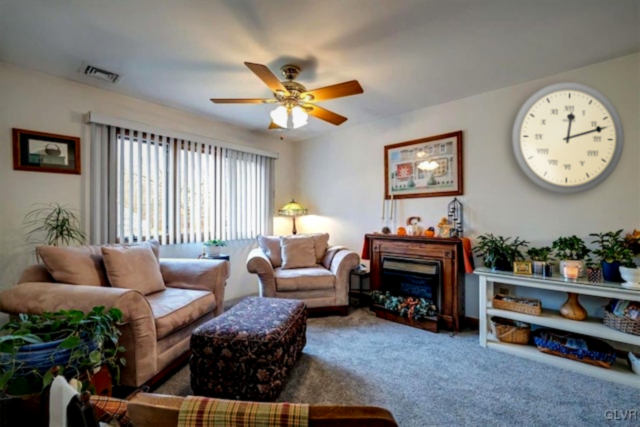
12:12
